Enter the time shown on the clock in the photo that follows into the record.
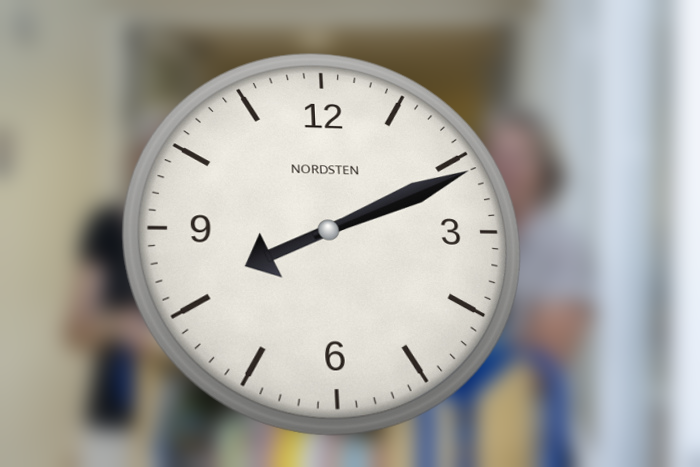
8:11
